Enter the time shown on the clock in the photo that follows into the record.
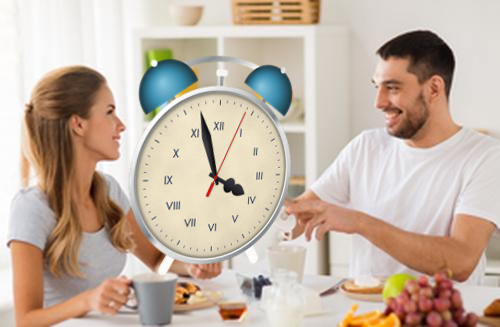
3:57:04
